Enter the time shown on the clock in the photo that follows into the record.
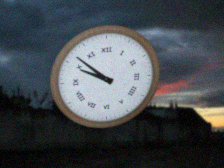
9:52
